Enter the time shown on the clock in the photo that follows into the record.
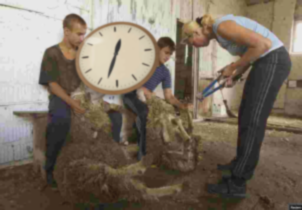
12:33
